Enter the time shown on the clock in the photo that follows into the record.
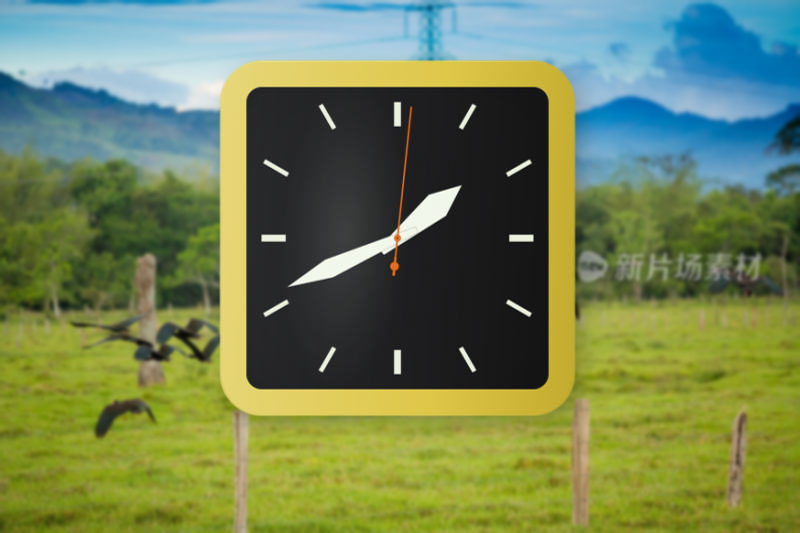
1:41:01
